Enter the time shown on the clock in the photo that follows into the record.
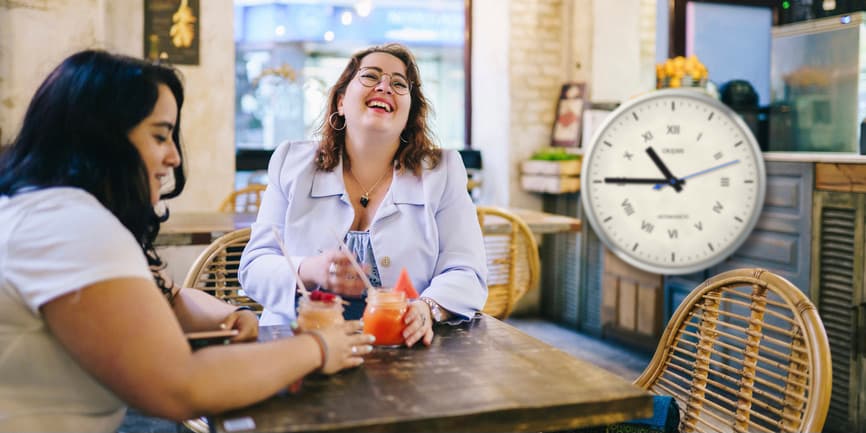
10:45:12
